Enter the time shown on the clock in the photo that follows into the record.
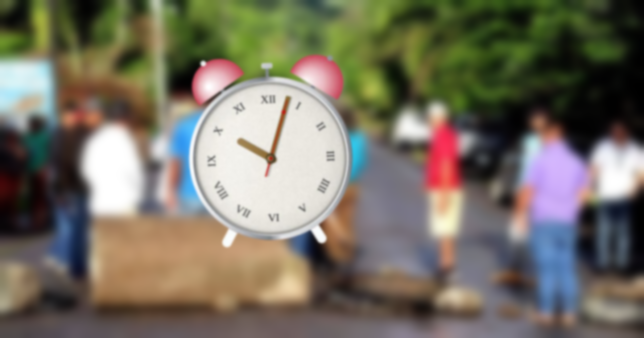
10:03:03
